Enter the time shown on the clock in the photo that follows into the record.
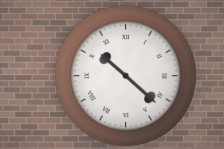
10:22
